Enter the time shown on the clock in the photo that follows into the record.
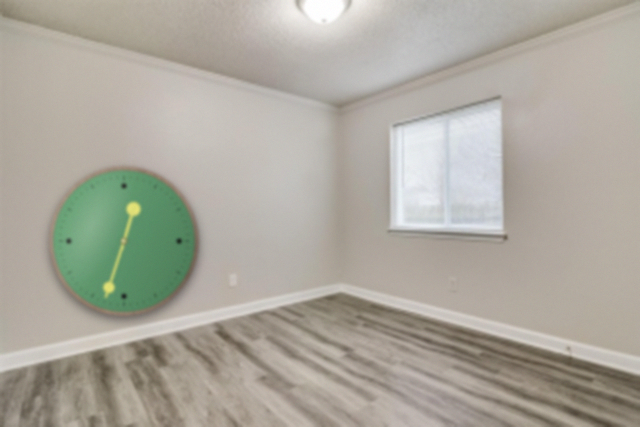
12:33
